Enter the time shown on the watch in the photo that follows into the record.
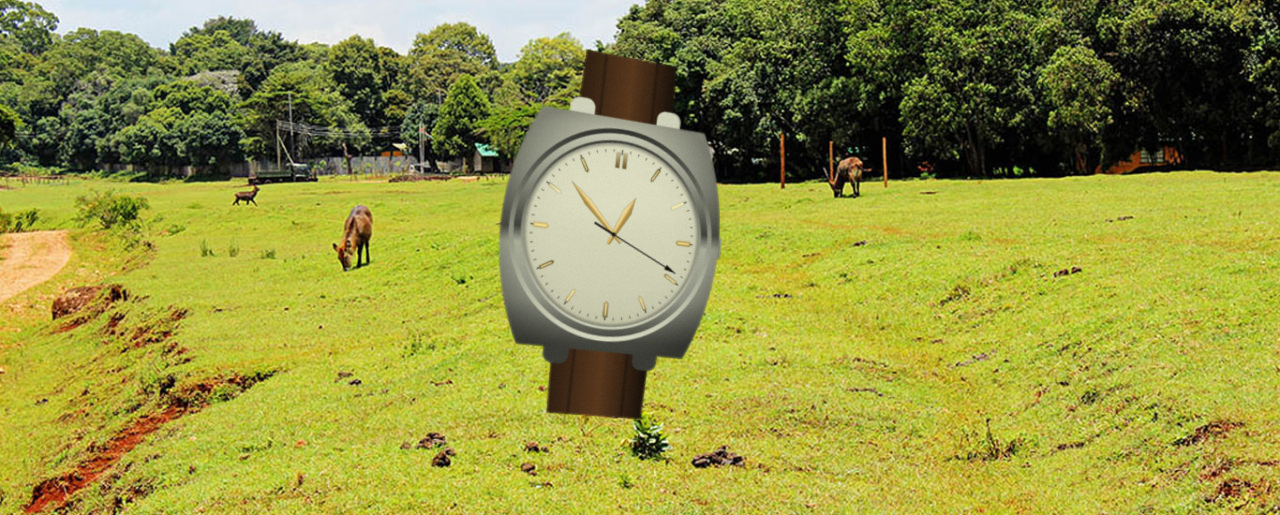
12:52:19
